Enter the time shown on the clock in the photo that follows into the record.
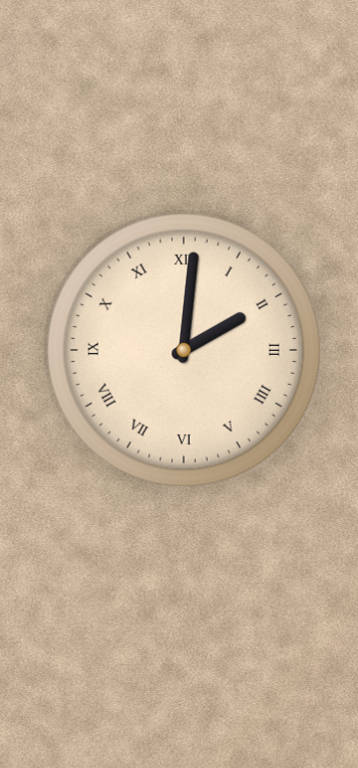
2:01
